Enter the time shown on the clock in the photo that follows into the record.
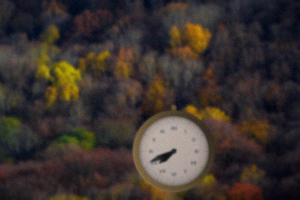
7:41
